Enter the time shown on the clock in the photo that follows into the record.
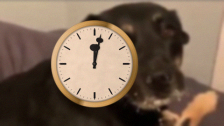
12:02
